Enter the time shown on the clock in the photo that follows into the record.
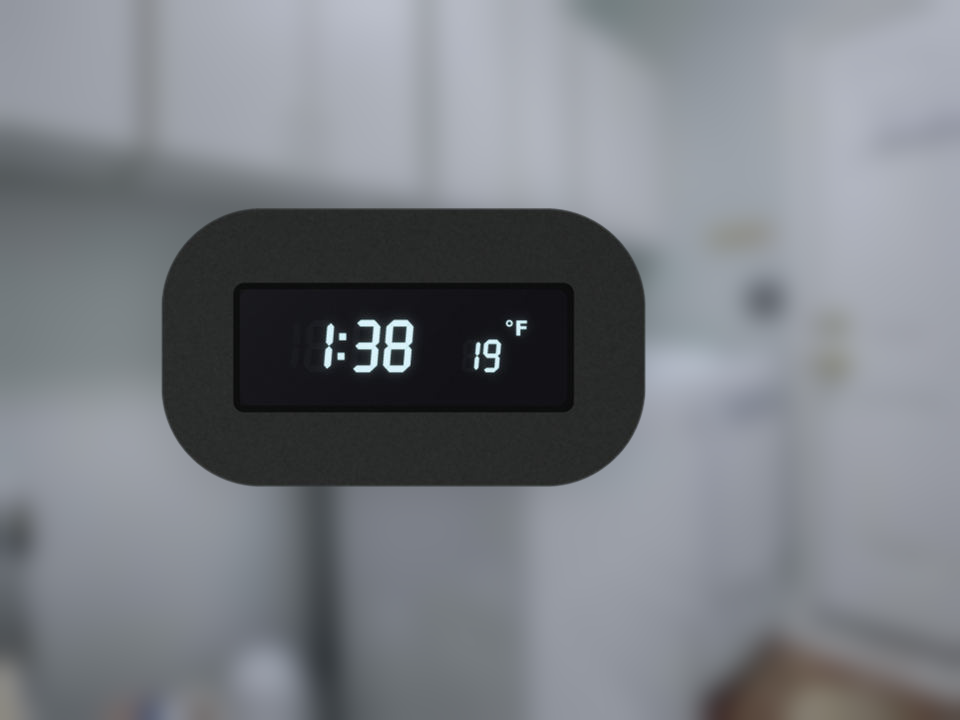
1:38
